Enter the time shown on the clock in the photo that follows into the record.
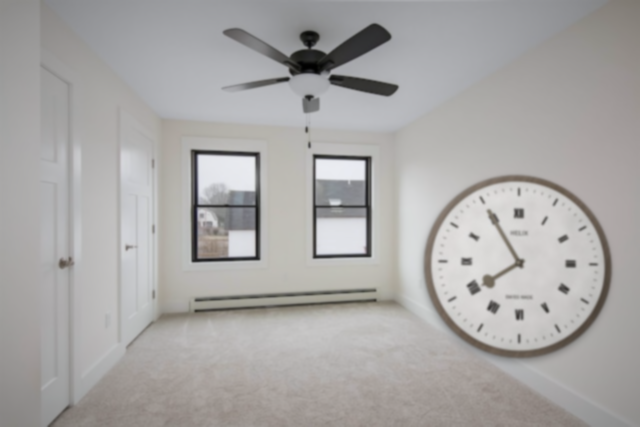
7:55
